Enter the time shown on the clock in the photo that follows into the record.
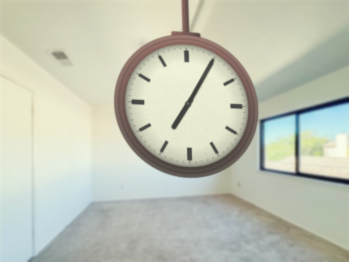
7:05
